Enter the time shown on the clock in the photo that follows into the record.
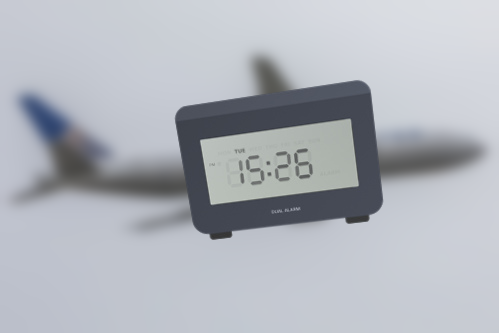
15:26
